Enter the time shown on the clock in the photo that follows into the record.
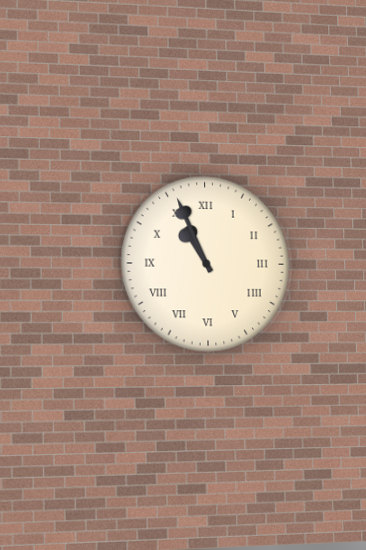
10:56
